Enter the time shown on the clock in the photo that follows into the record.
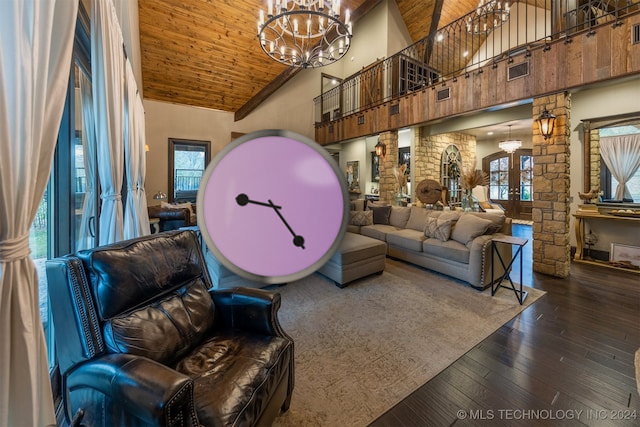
9:24
